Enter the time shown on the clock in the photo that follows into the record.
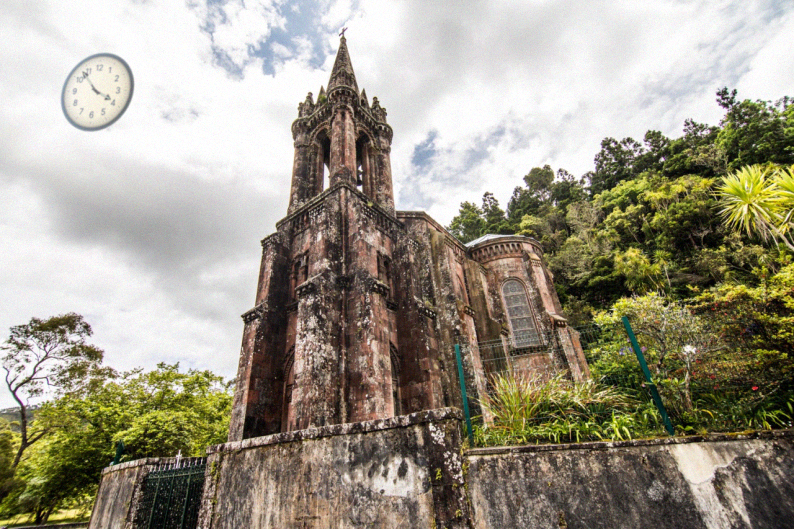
3:53
